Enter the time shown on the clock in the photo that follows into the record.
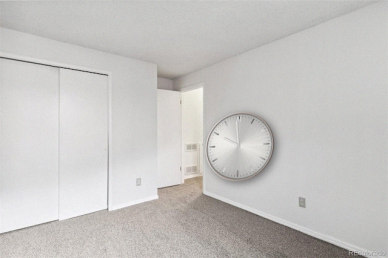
9:59
